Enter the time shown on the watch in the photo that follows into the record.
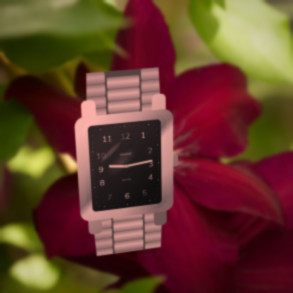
9:14
